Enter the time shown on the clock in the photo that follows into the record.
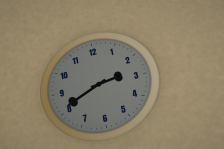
2:41
